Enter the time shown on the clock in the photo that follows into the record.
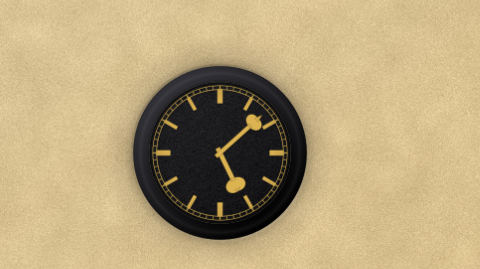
5:08
